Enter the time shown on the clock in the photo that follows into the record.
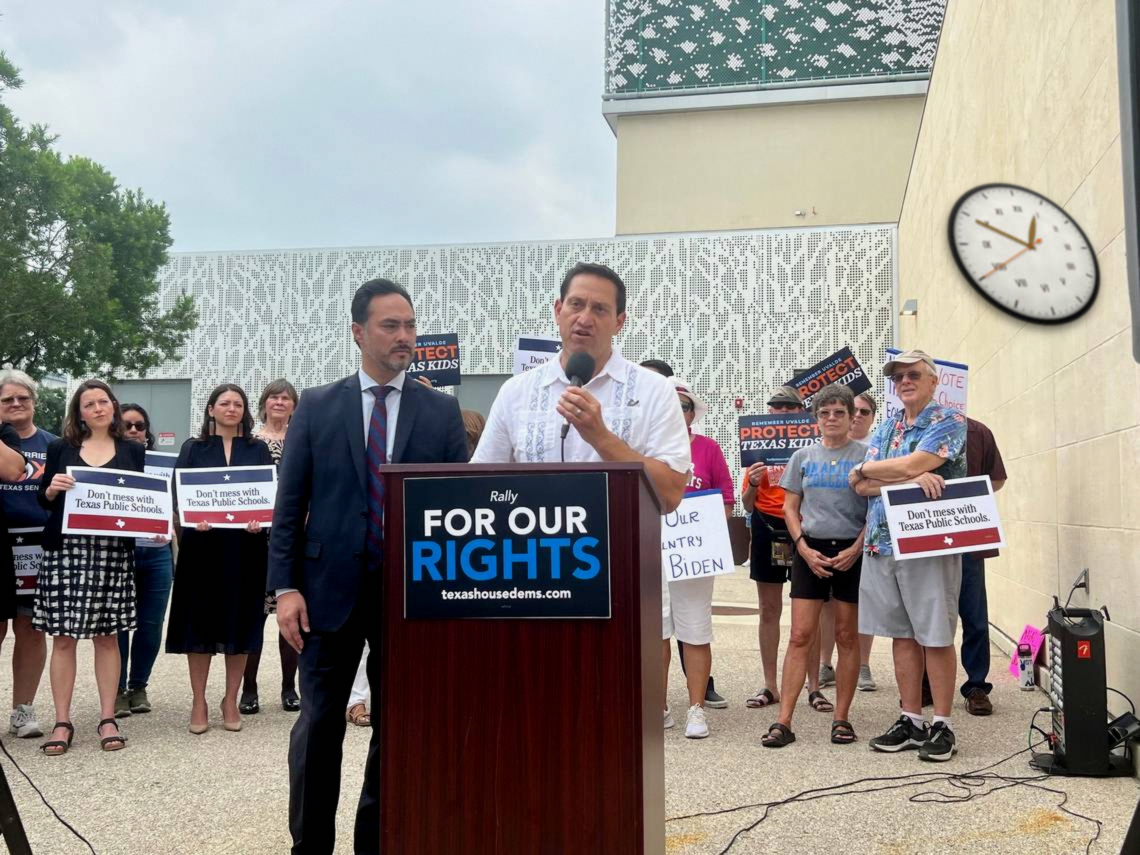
12:49:40
